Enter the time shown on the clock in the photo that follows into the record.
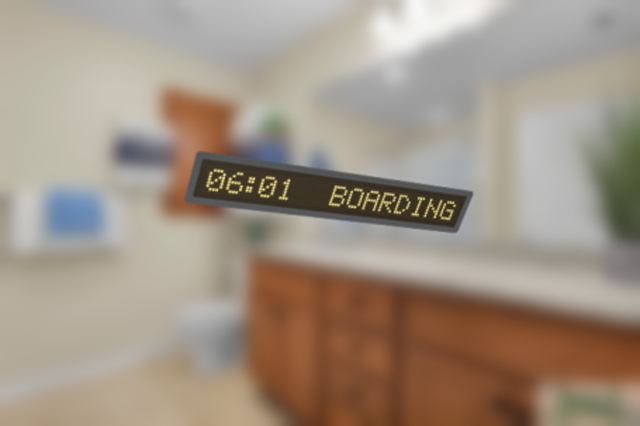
6:01
